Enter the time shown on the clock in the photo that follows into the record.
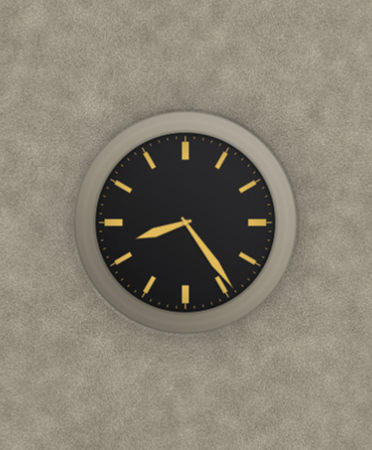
8:24
